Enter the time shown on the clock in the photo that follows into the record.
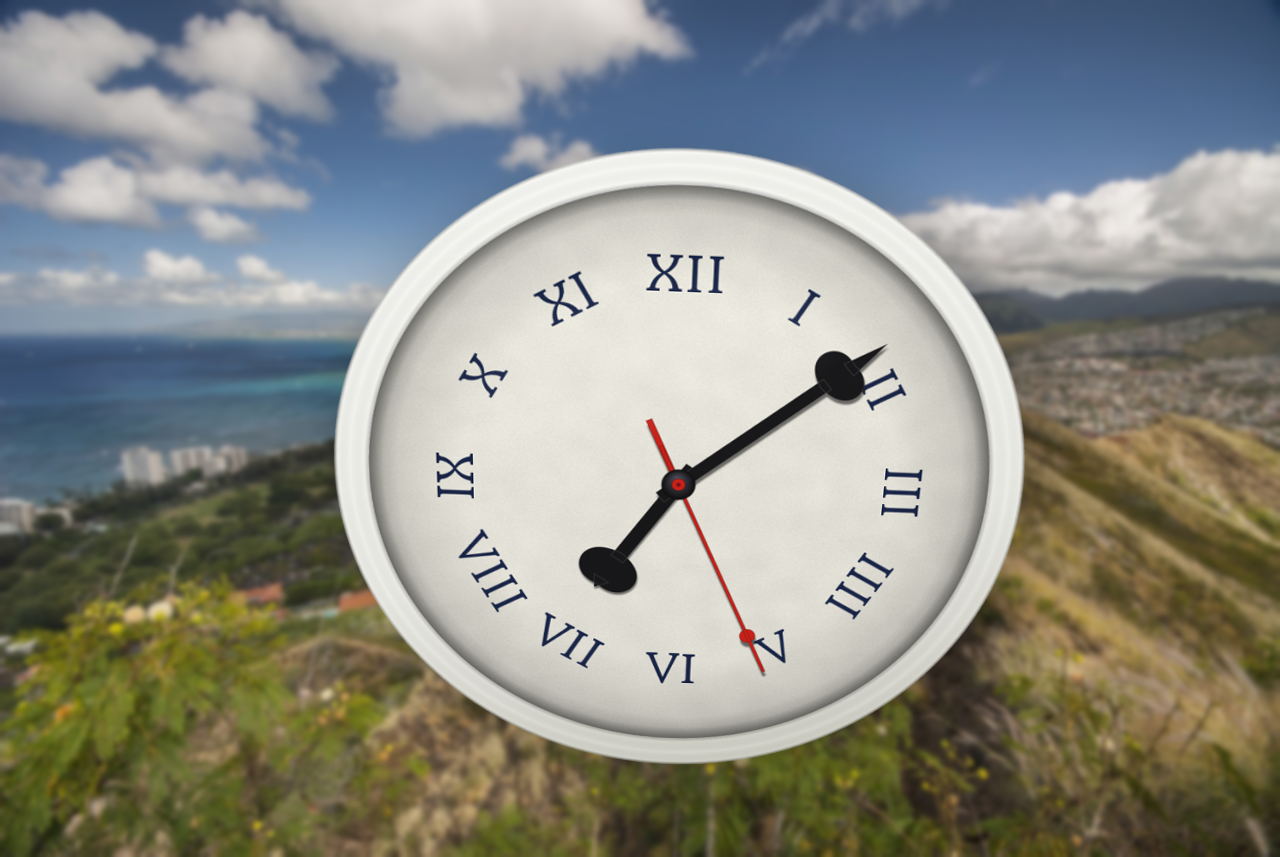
7:08:26
